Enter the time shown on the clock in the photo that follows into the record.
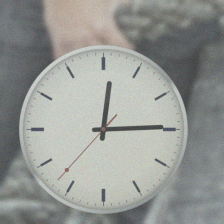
12:14:37
